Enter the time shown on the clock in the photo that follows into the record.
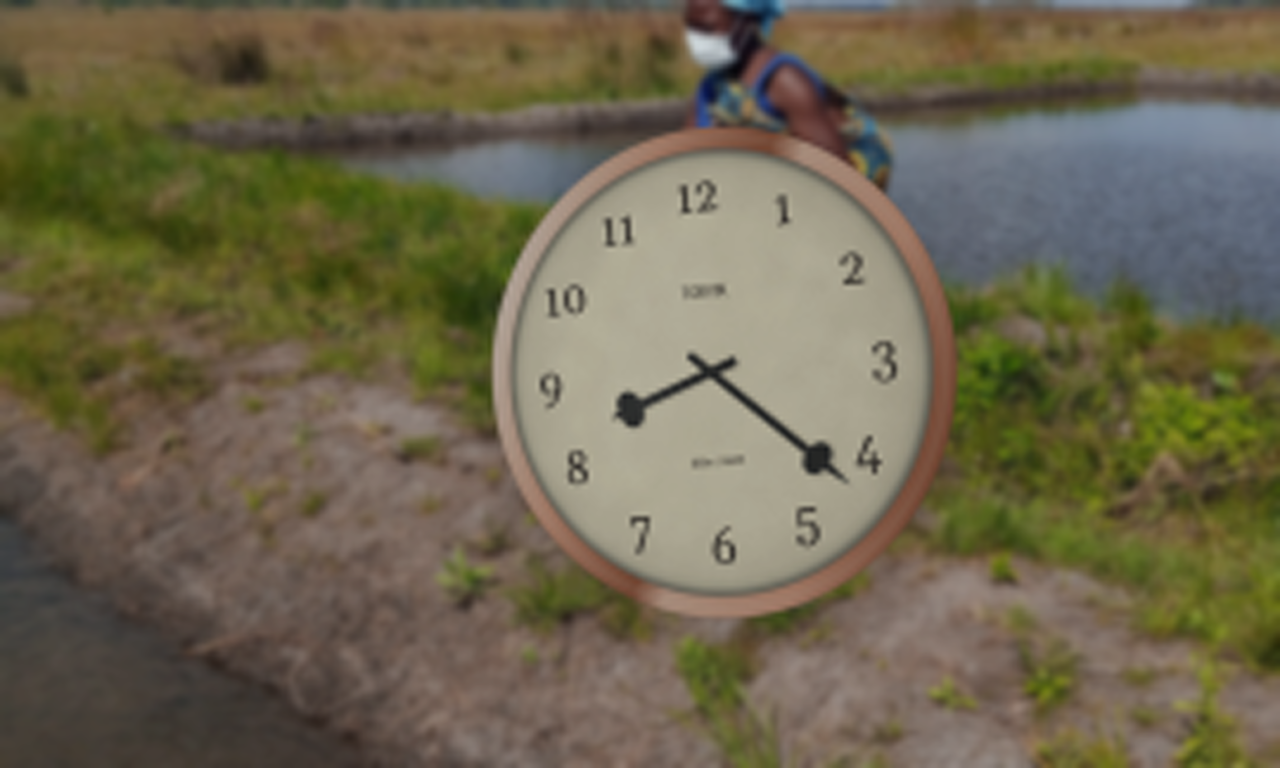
8:22
